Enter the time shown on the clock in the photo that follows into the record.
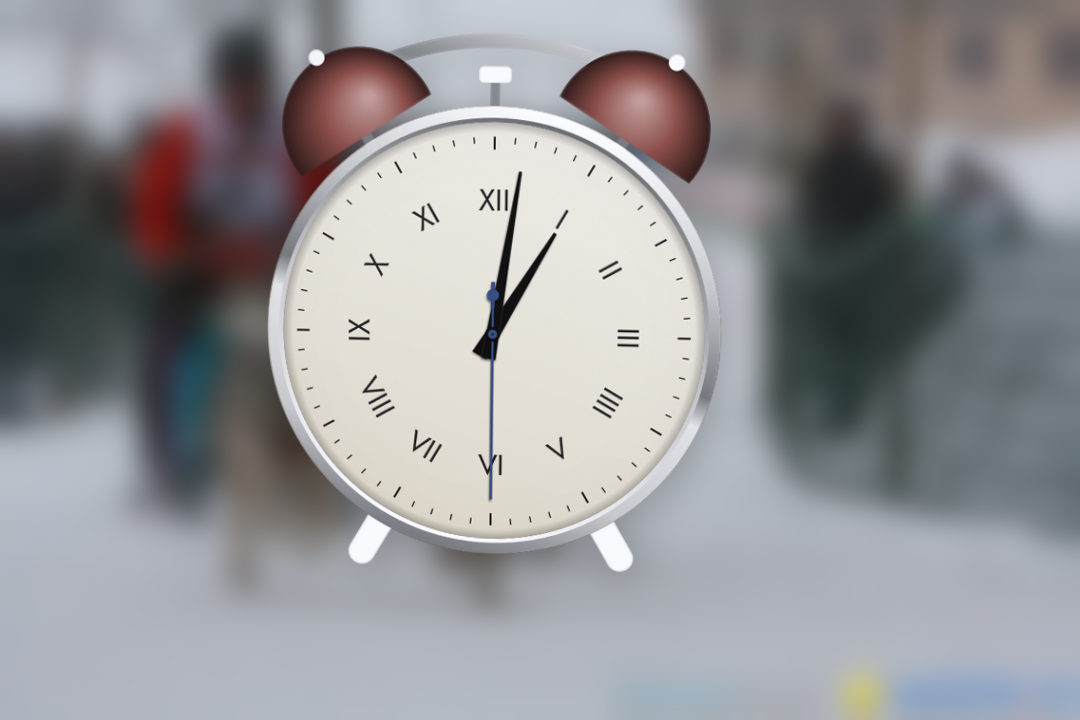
1:01:30
